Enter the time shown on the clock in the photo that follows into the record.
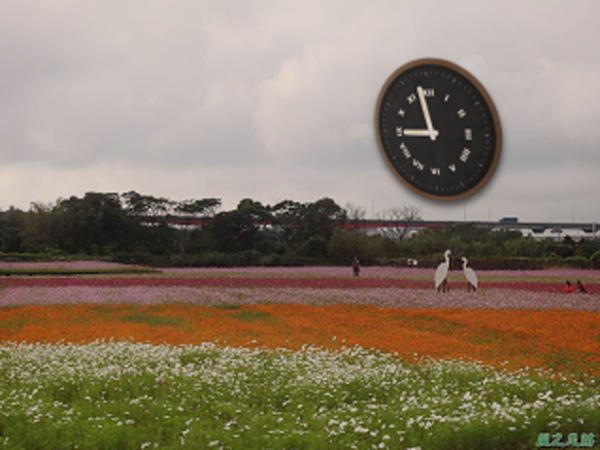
8:58
